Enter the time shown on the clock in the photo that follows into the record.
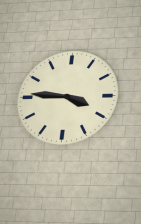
3:46
